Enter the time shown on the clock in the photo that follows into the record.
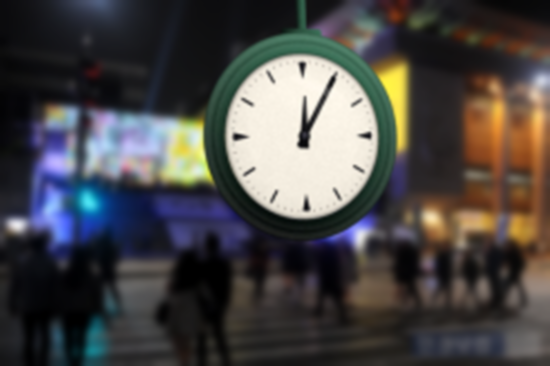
12:05
